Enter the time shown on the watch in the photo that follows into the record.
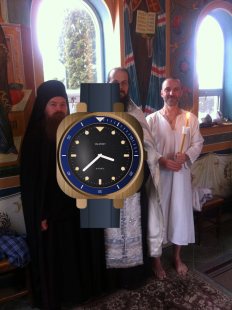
3:38
